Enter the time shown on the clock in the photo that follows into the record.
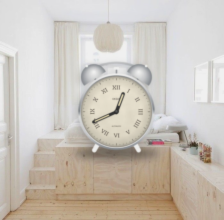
12:41
